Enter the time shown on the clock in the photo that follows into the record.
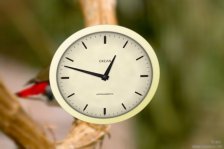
12:48
